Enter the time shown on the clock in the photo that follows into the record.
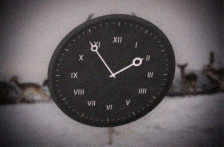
1:54
